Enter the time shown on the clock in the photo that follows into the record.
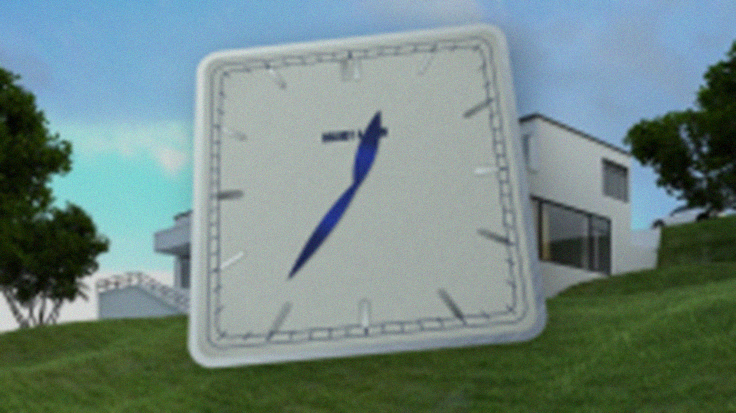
12:36
